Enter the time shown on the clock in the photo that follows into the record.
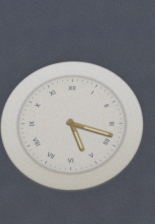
5:18
